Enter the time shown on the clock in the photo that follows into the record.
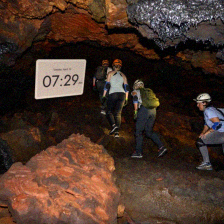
7:29
